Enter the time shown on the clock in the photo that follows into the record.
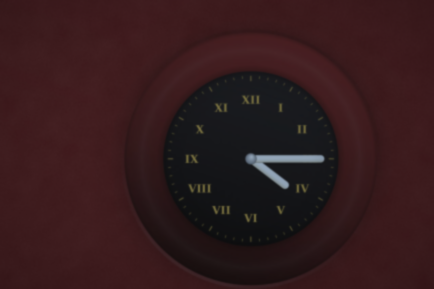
4:15
